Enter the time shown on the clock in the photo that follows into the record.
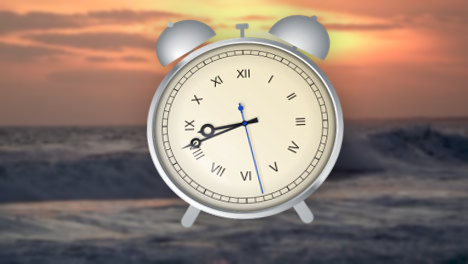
8:41:28
